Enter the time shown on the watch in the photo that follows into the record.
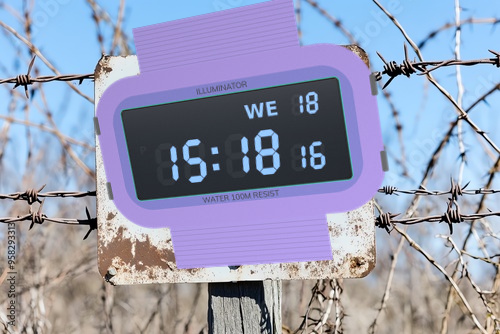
15:18:16
